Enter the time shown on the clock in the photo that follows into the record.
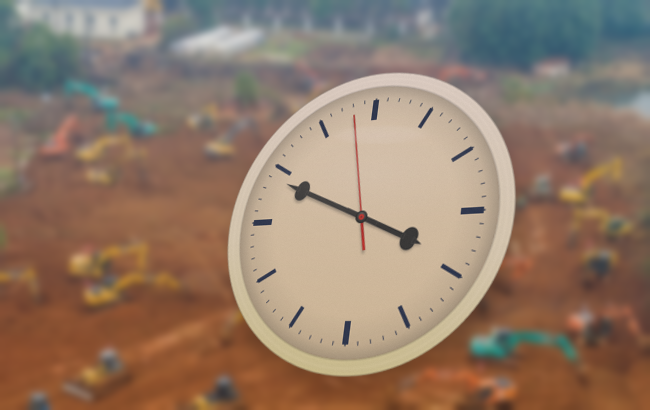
3:48:58
